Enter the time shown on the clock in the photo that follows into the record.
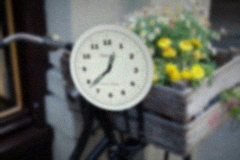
12:38
